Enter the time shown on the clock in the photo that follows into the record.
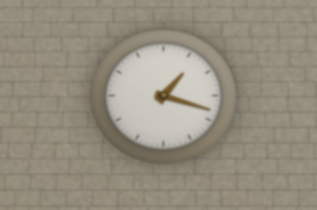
1:18
